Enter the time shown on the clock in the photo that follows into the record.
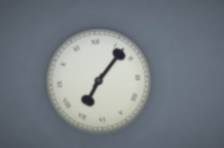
7:07
